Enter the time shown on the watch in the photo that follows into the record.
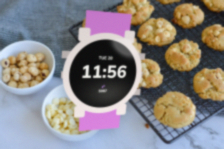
11:56
